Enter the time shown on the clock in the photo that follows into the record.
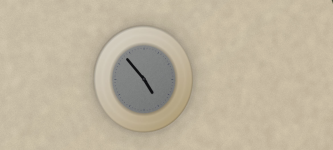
4:53
